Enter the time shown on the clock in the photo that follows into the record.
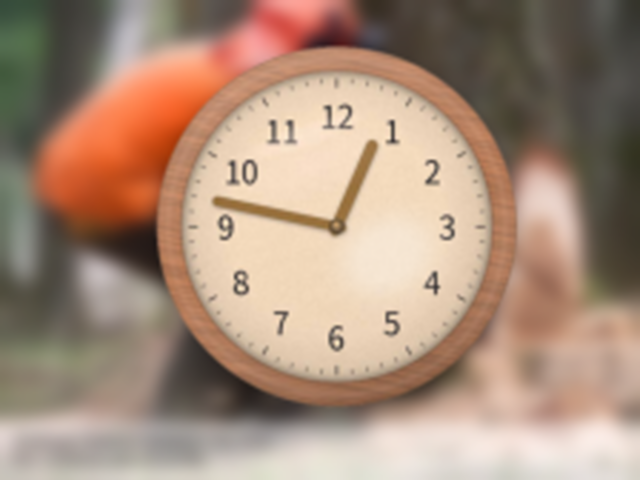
12:47
